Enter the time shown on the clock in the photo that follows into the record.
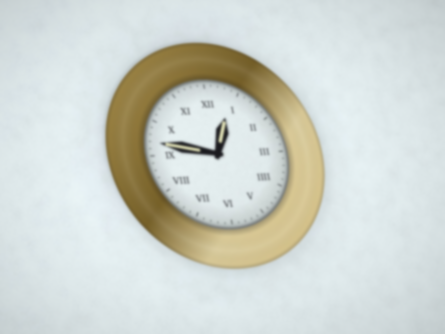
12:47
